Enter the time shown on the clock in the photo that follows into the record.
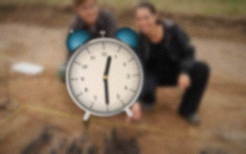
12:30
